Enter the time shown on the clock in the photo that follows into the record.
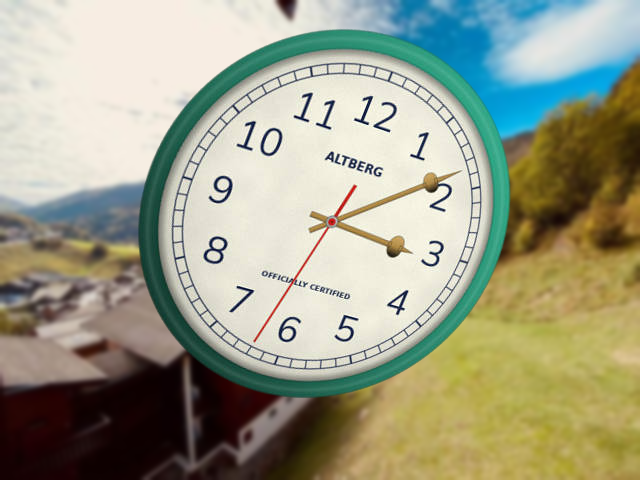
3:08:32
